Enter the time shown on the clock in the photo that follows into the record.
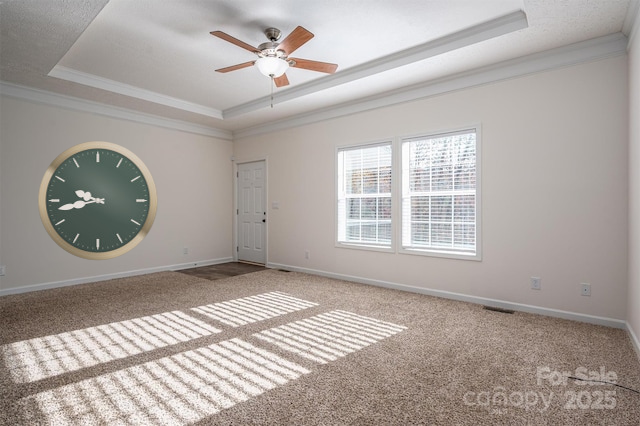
9:43
